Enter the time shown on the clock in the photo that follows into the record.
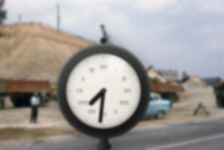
7:31
